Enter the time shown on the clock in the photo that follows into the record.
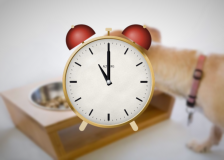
11:00
